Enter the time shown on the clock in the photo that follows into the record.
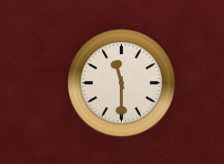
11:30
